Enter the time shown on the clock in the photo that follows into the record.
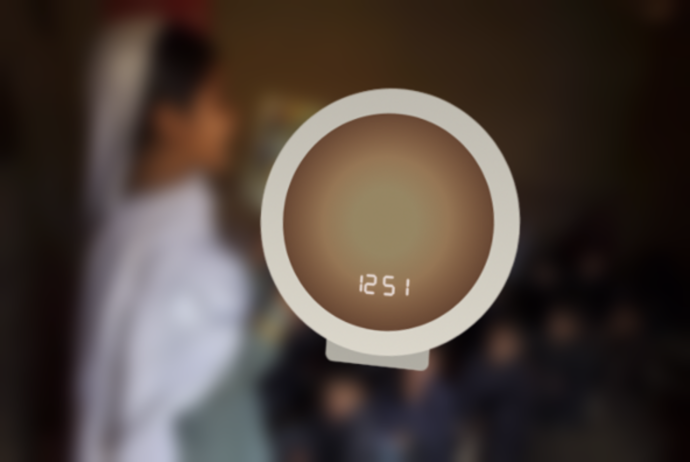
12:51
